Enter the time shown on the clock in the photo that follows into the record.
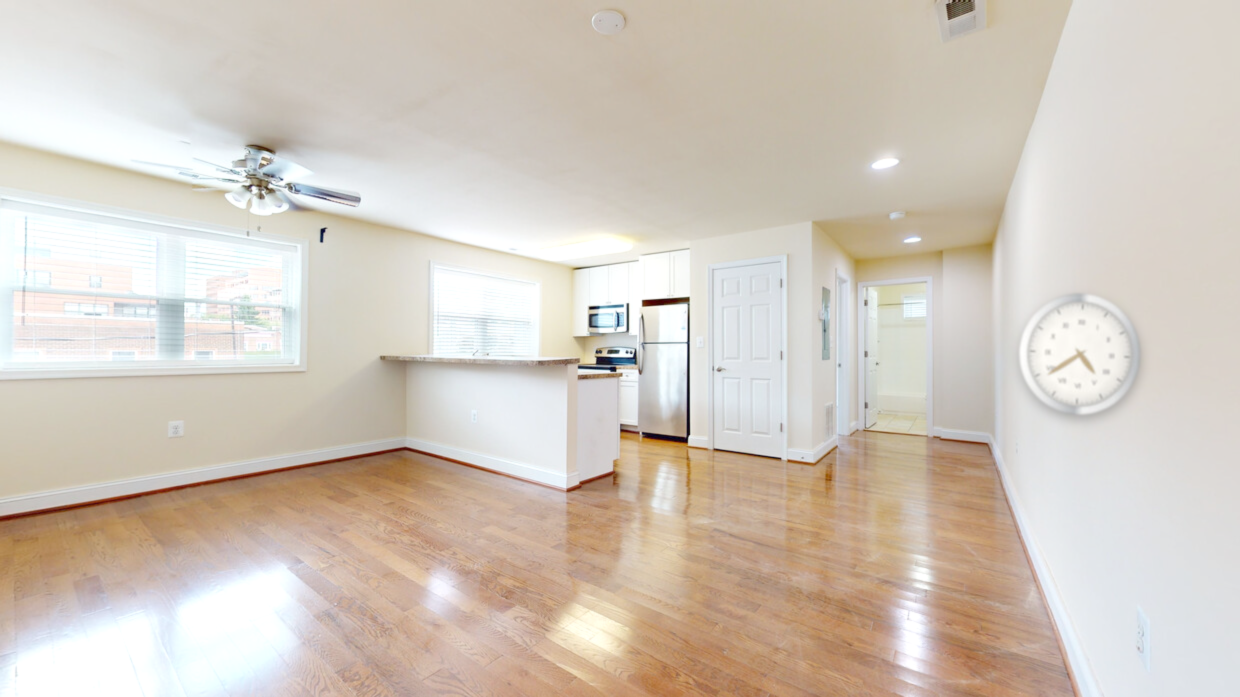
4:39
